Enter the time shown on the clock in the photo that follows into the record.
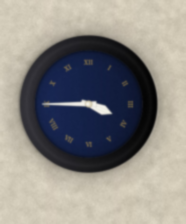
3:45
